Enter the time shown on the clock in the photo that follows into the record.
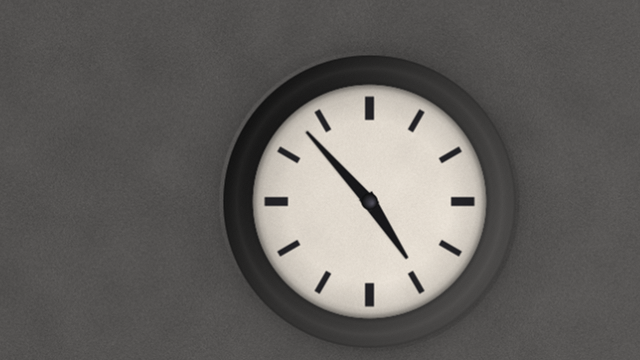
4:53
